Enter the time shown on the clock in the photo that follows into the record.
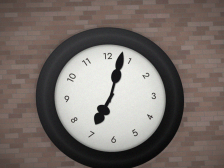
7:03
